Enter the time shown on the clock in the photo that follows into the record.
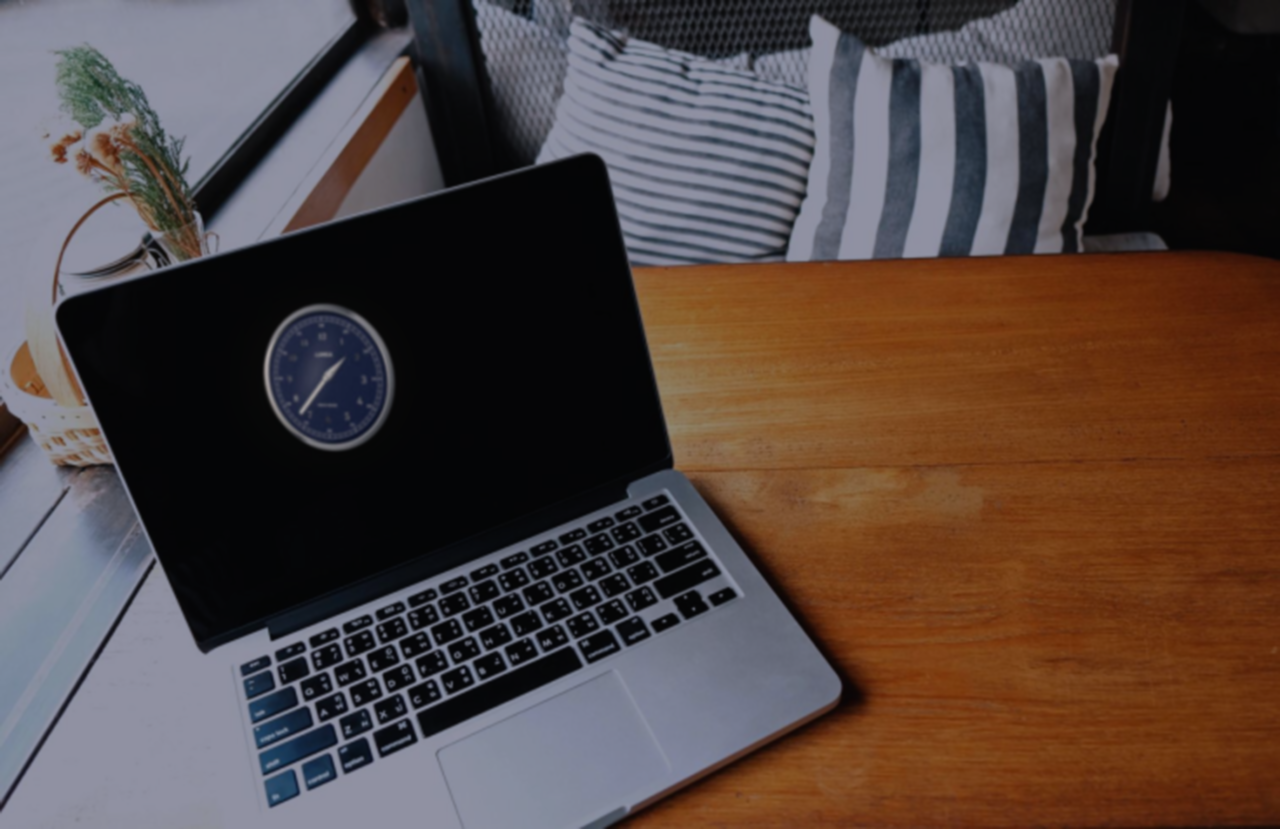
1:37
